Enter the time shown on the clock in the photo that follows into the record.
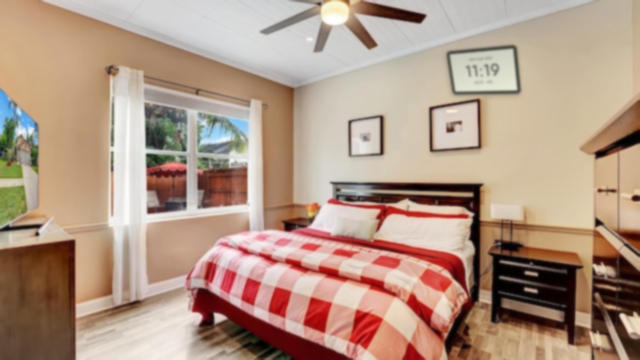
11:19
